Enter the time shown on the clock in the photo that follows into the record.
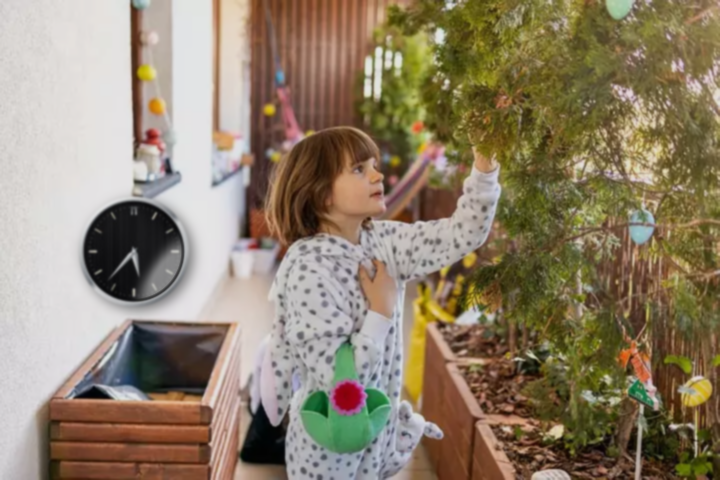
5:37
